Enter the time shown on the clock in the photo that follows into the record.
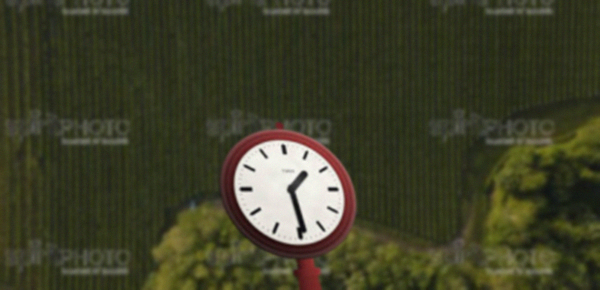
1:29
